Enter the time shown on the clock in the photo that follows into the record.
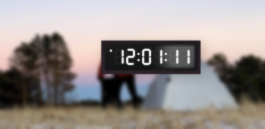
12:01:11
